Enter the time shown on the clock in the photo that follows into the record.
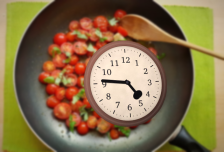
4:46
